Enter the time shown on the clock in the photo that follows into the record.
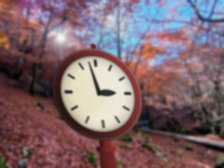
2:58
